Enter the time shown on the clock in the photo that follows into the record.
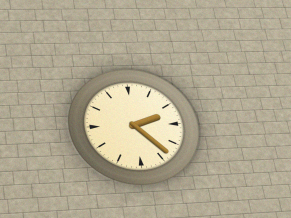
2:23
